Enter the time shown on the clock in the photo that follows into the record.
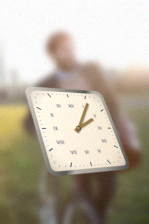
2:06
